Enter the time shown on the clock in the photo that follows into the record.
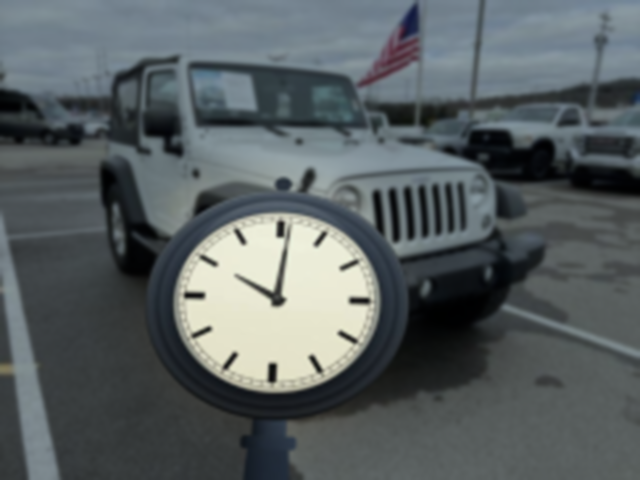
10:01
